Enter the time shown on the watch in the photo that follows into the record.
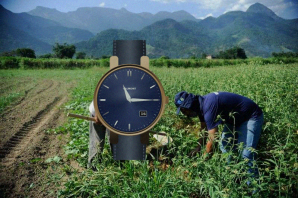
11:15
